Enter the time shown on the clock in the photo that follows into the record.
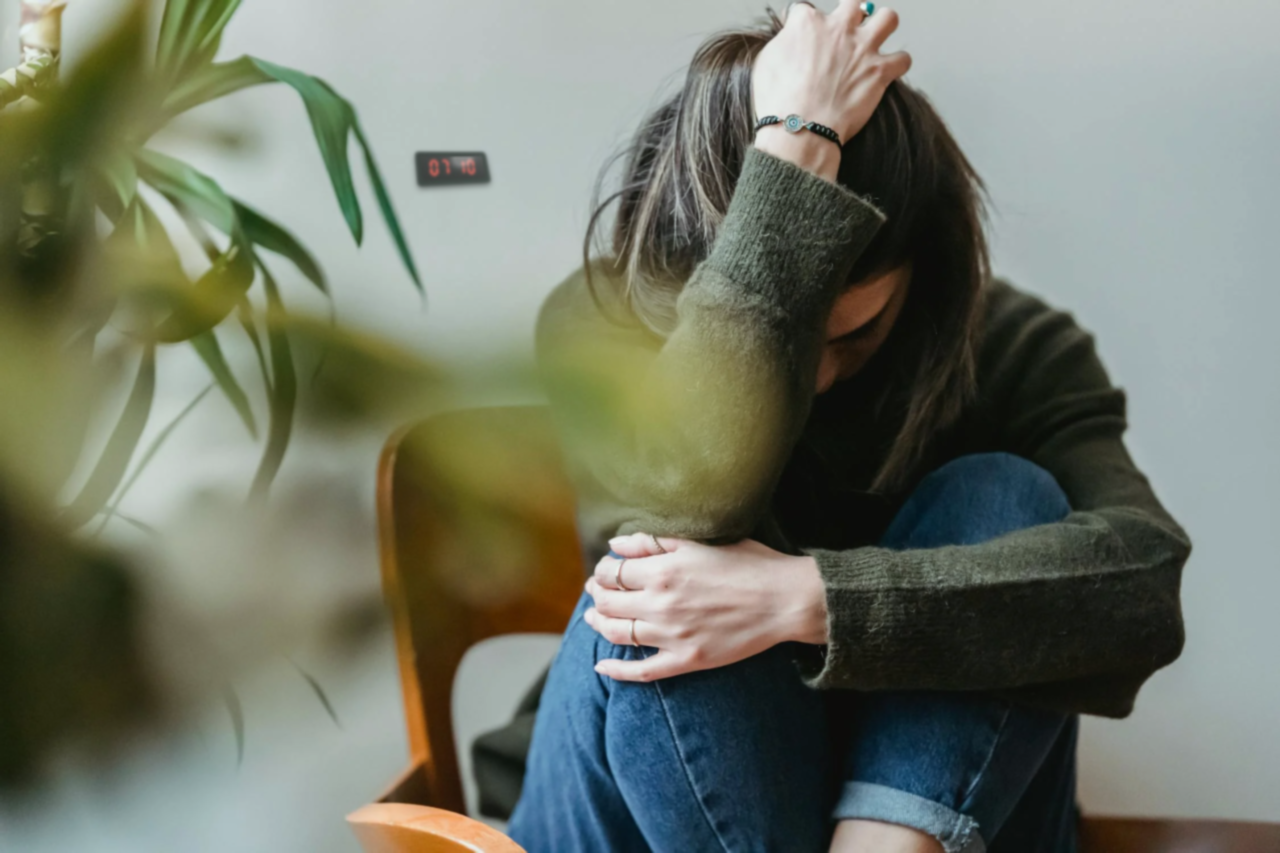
7:10
